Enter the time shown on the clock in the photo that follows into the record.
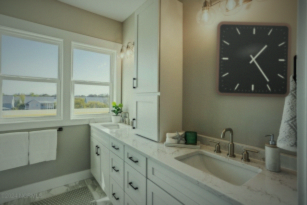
1:24
